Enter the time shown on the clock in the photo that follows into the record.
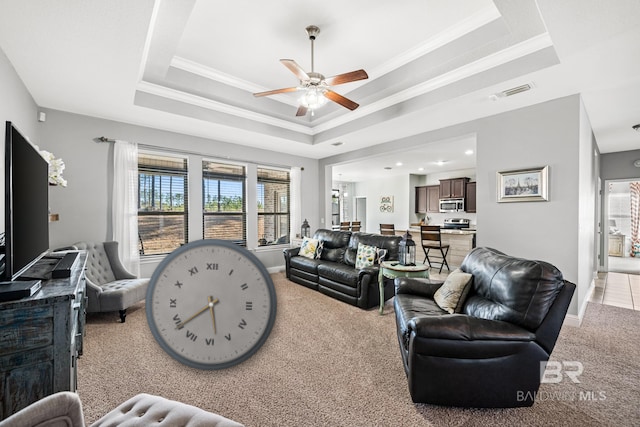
5:39
